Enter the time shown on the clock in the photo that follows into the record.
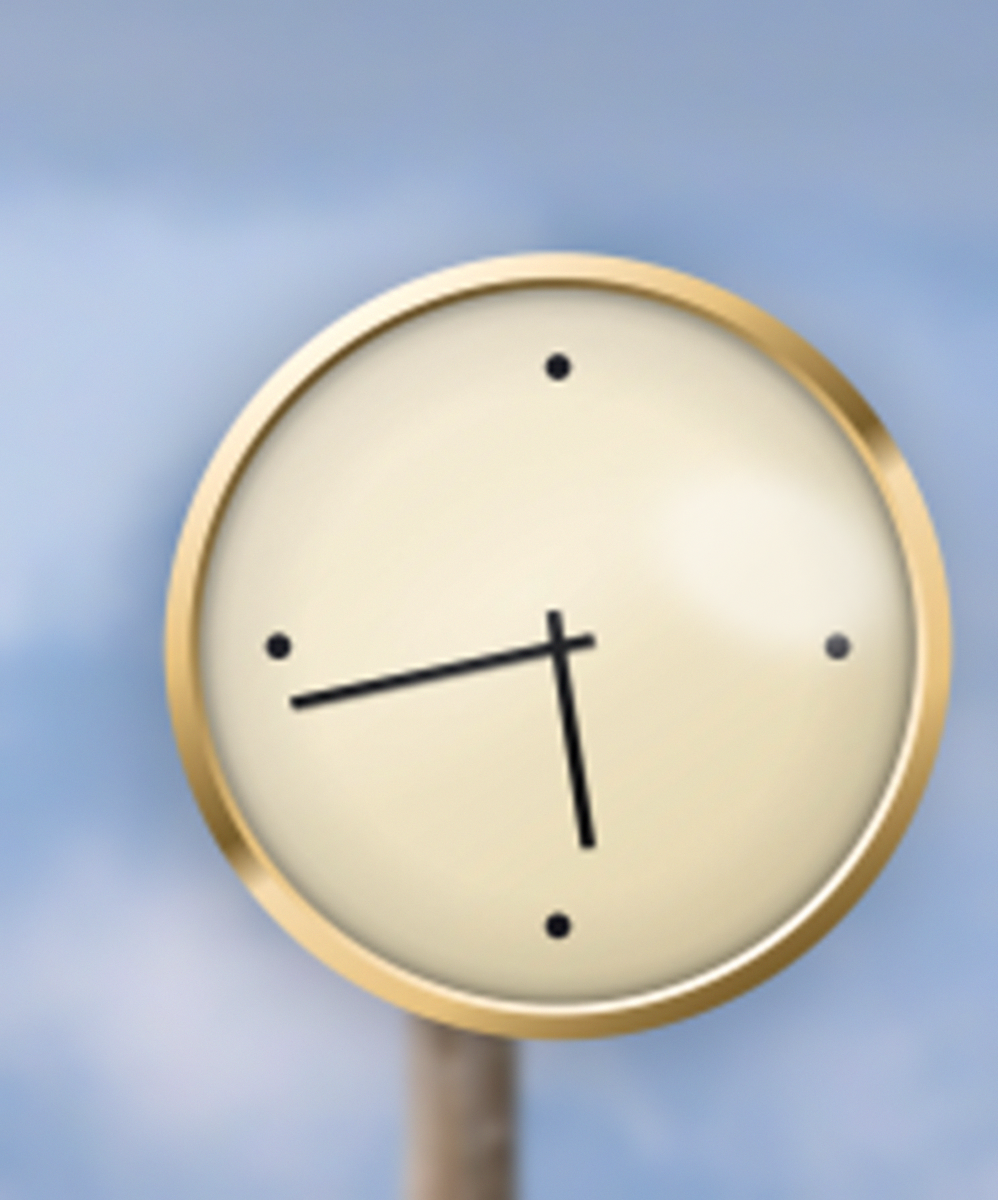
5:43
